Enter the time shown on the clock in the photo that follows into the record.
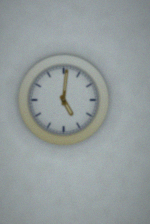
5:01
